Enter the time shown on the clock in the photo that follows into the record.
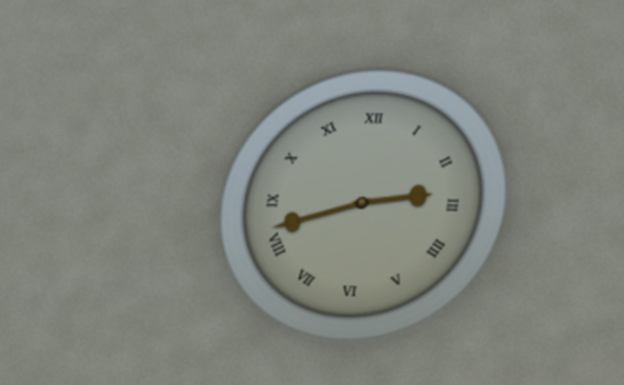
2:42
